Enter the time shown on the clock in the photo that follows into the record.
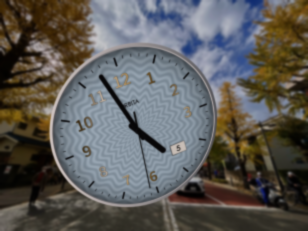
4:57:31
